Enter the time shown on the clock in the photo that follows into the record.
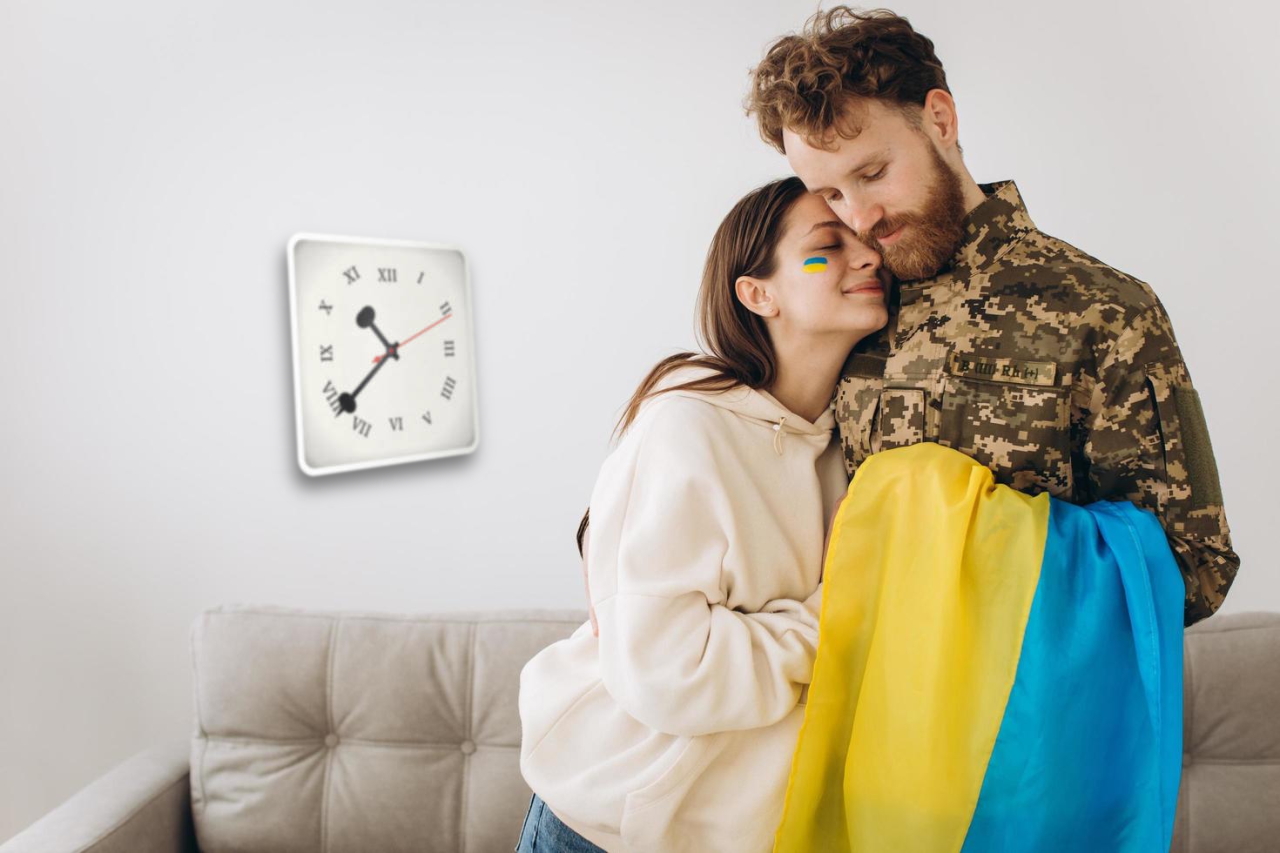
10:38:11
